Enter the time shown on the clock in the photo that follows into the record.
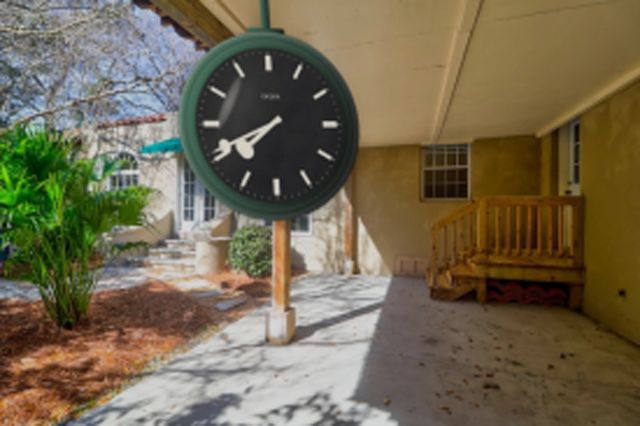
7:41
